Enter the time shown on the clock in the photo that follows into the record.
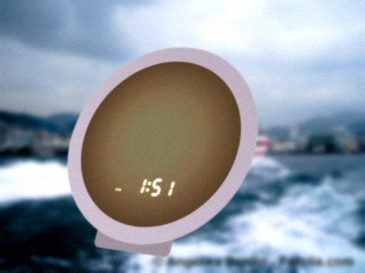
1:51
